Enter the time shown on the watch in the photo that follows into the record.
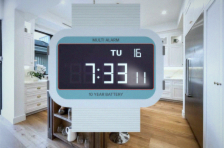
7:33:11
